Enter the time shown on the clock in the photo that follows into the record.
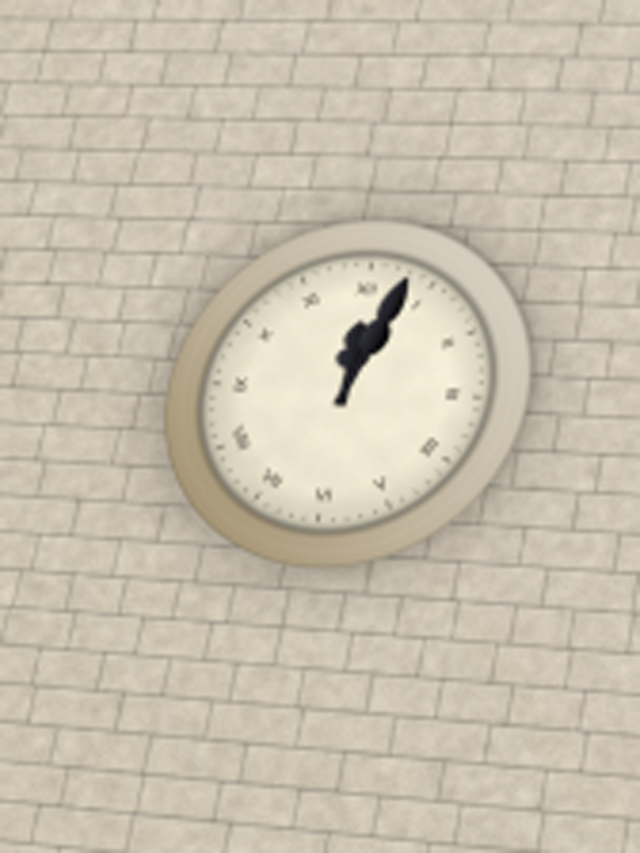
12:03
